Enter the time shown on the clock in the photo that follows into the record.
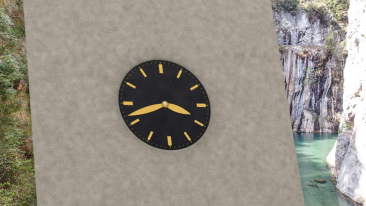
3:42
